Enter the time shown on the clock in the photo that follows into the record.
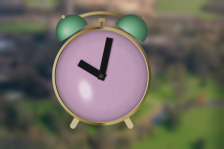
10:02
